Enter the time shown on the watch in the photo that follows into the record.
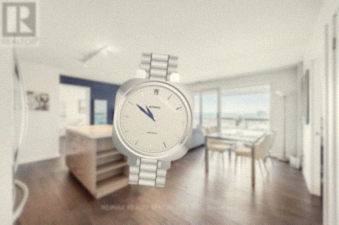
10:51
